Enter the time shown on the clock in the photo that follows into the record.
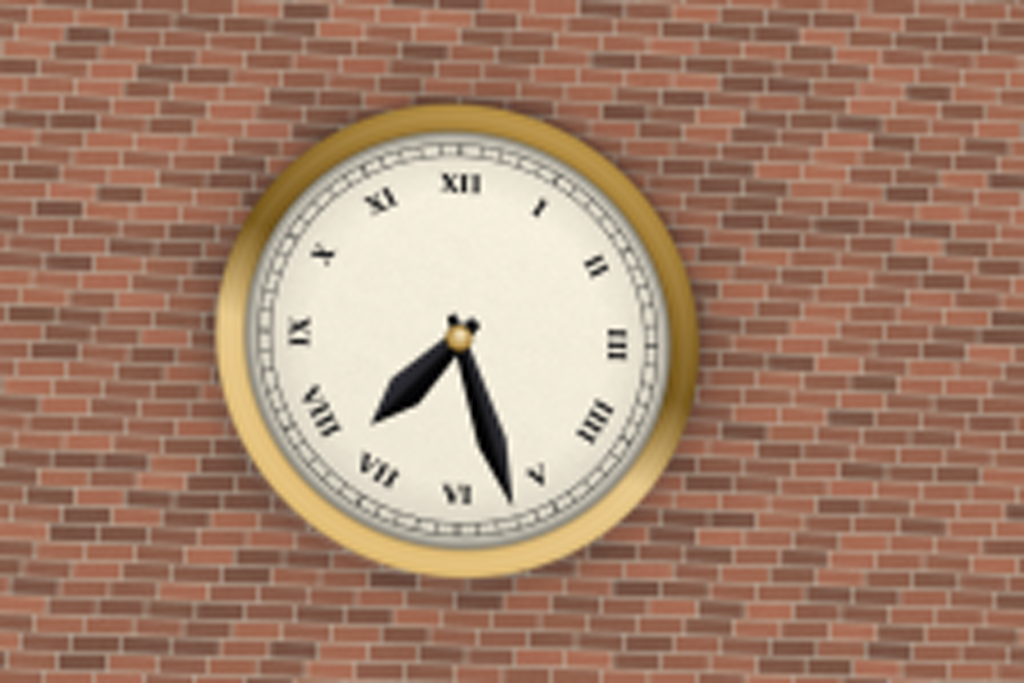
7:27
